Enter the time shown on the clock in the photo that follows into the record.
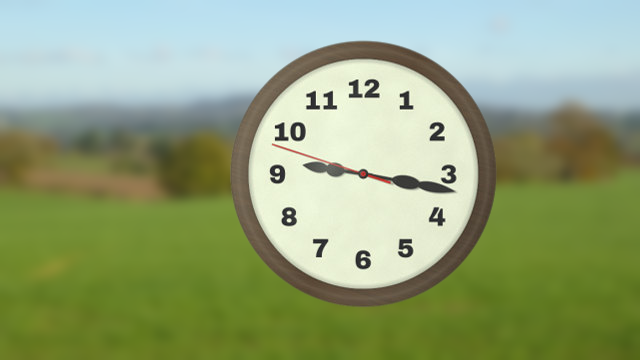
9:16:48
